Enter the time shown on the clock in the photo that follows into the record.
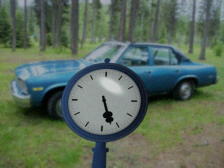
5:27
